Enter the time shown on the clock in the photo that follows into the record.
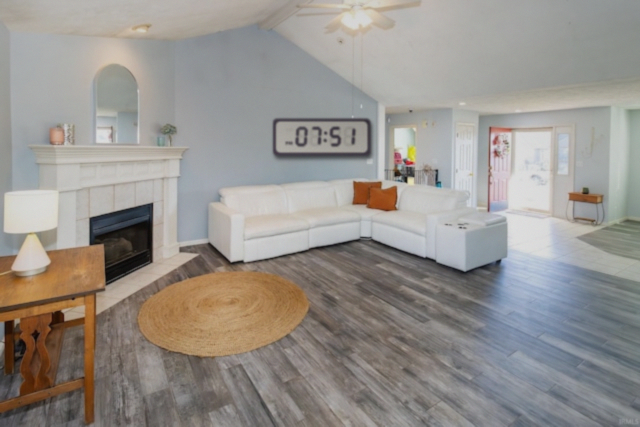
7:51
